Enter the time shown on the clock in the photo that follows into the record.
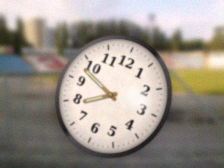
7:48
